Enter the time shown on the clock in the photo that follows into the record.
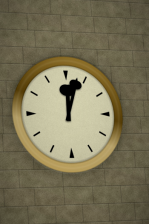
12:03
